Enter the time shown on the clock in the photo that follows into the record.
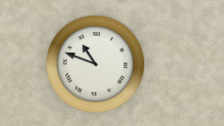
10:48
